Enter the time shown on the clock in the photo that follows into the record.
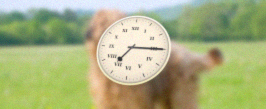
7:15
